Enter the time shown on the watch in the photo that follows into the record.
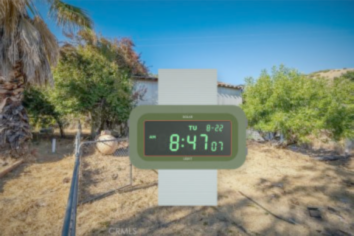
8:47
